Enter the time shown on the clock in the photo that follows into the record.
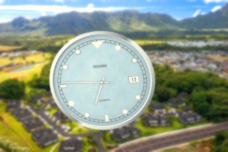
6:46
